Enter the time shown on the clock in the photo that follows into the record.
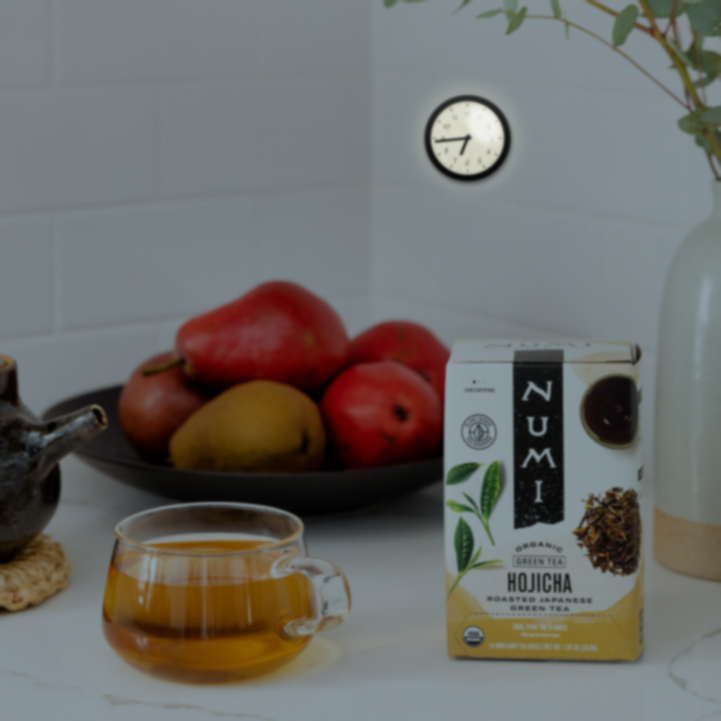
6:44
